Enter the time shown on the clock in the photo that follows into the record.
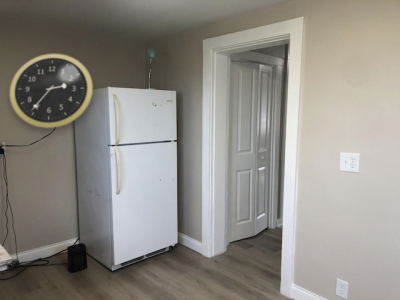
2:36
